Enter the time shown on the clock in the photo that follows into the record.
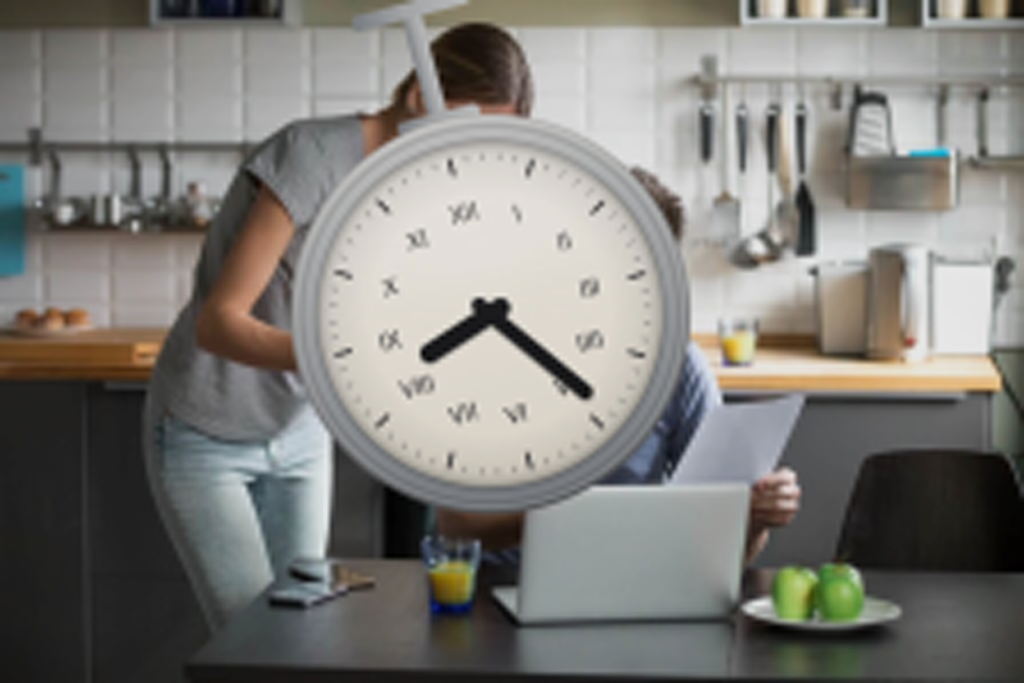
8:24
